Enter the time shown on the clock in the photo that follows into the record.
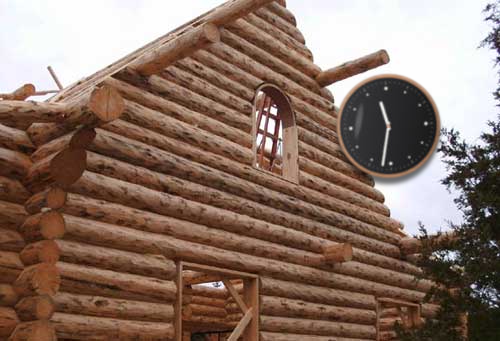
11:32
